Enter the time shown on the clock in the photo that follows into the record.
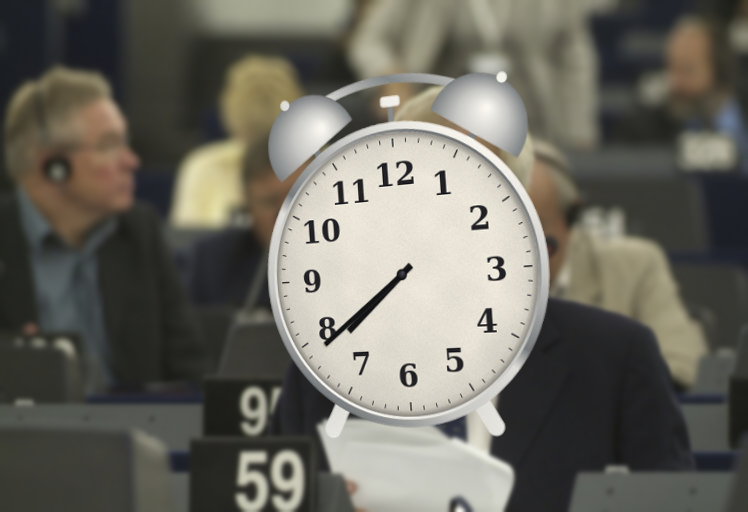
7:39
